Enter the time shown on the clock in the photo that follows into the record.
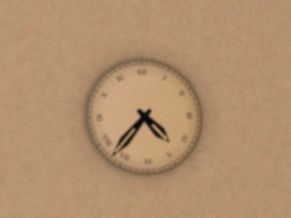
4:37
